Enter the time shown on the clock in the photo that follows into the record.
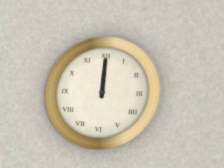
12:00
